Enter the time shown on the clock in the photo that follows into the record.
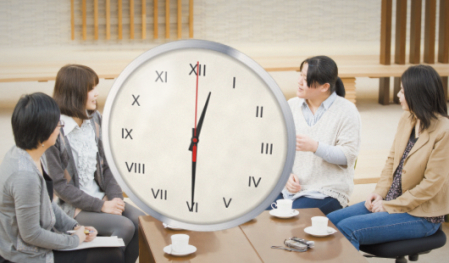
12:30:00
